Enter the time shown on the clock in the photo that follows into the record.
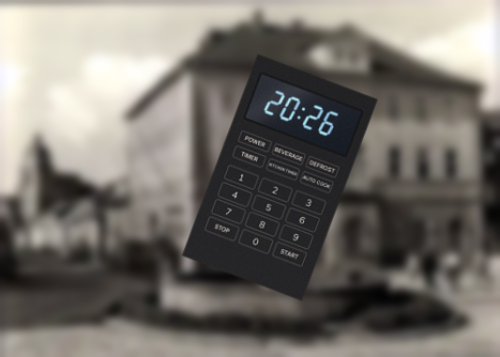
20:26
